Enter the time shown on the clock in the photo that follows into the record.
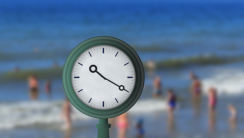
10:20
